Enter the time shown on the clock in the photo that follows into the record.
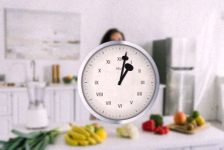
1:02
